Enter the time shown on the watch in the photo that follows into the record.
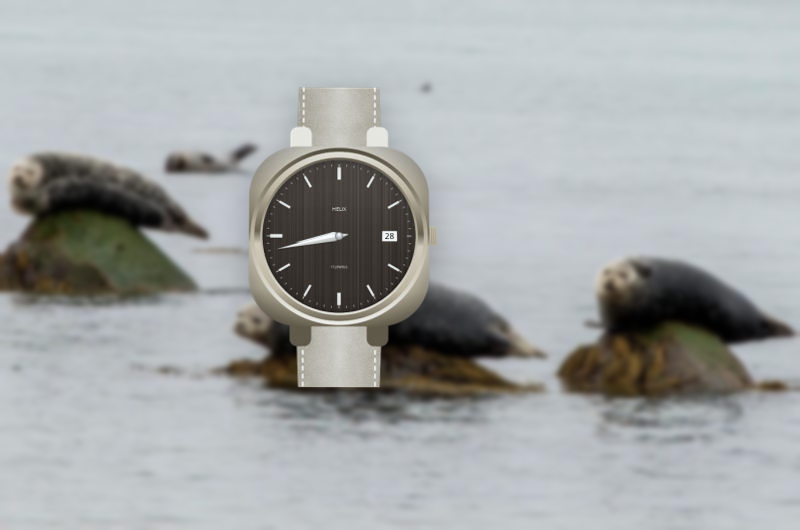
8:43
